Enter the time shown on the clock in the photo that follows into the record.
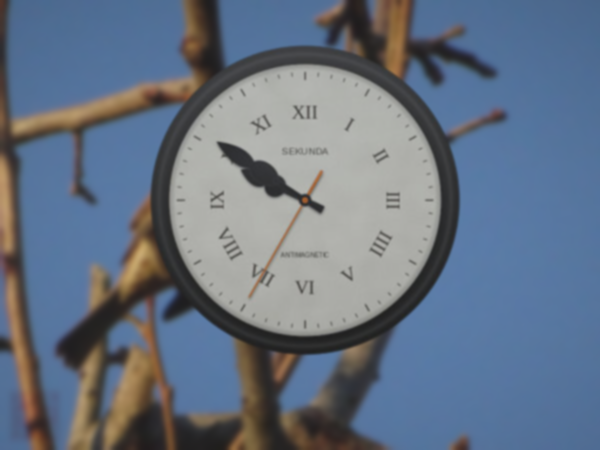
9:50:35
